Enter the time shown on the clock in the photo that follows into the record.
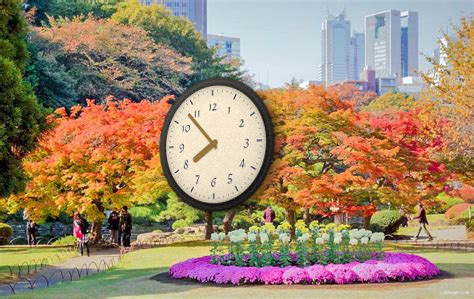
7:53
